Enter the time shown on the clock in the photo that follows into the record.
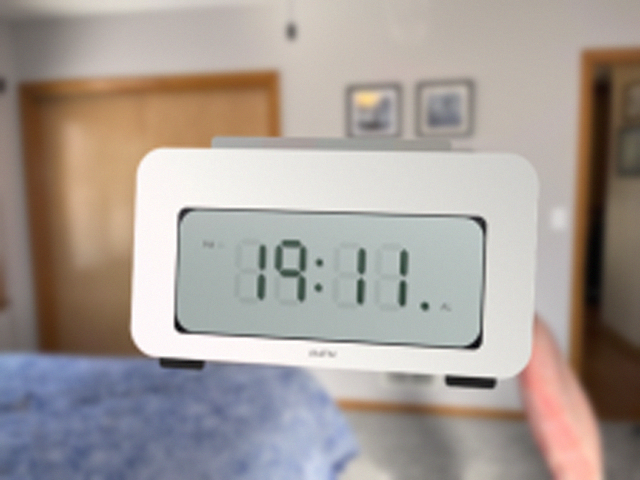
19:11
